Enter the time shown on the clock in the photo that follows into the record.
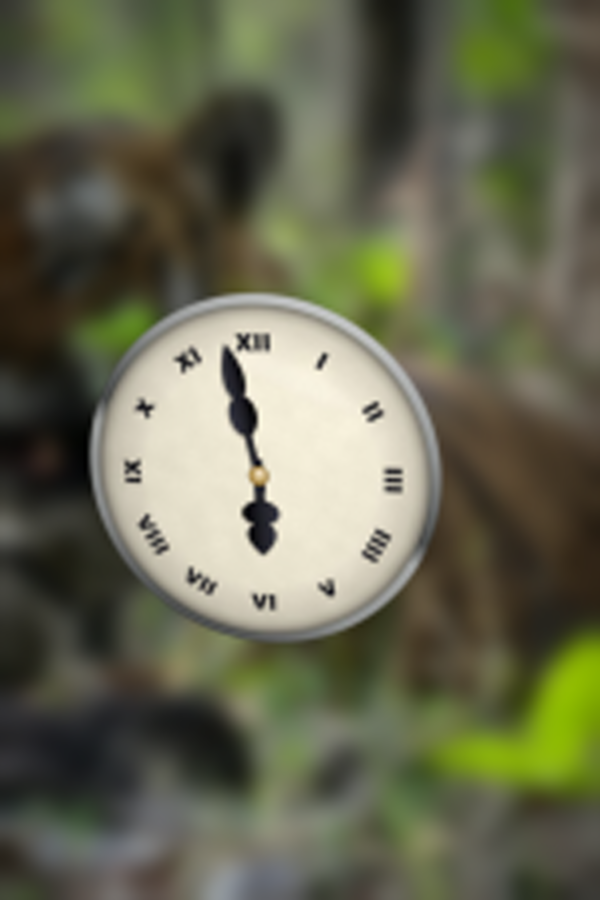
5:58
